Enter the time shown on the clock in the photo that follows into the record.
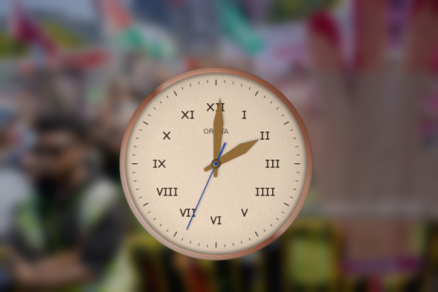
2:00:34
